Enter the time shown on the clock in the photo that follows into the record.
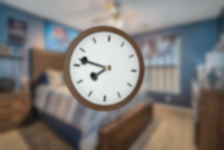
7:47
